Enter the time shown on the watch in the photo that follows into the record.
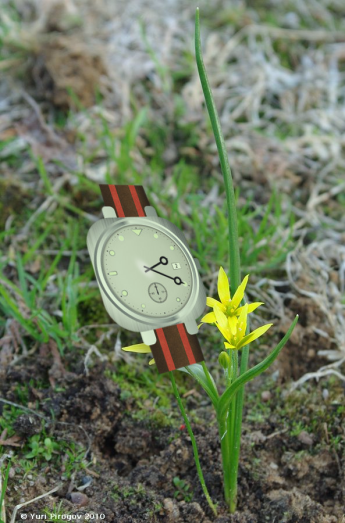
2:20
